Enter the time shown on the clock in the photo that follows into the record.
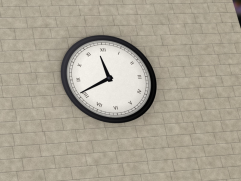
11:41
